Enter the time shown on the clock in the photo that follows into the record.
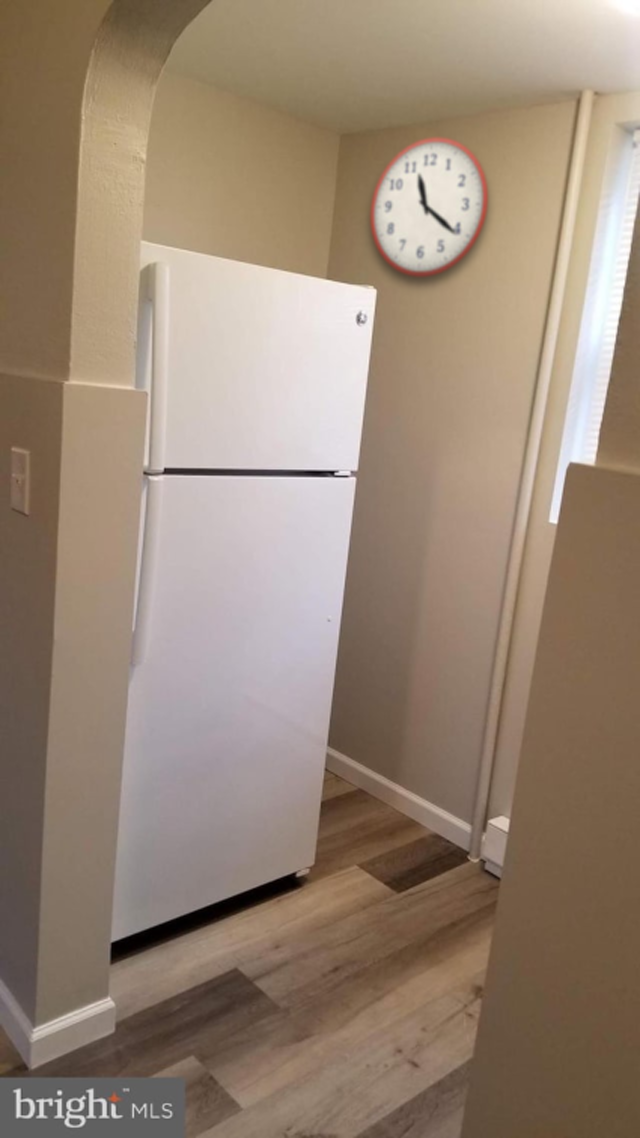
11:21
